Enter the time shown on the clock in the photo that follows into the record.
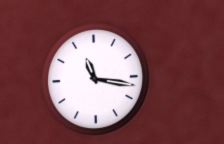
11:17
